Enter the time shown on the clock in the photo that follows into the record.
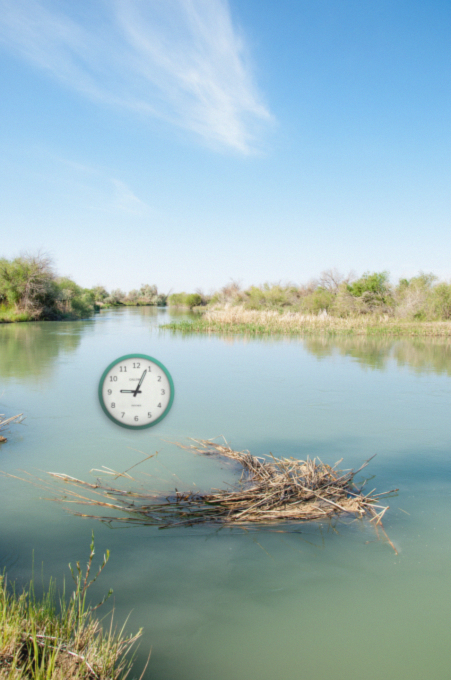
9:04
